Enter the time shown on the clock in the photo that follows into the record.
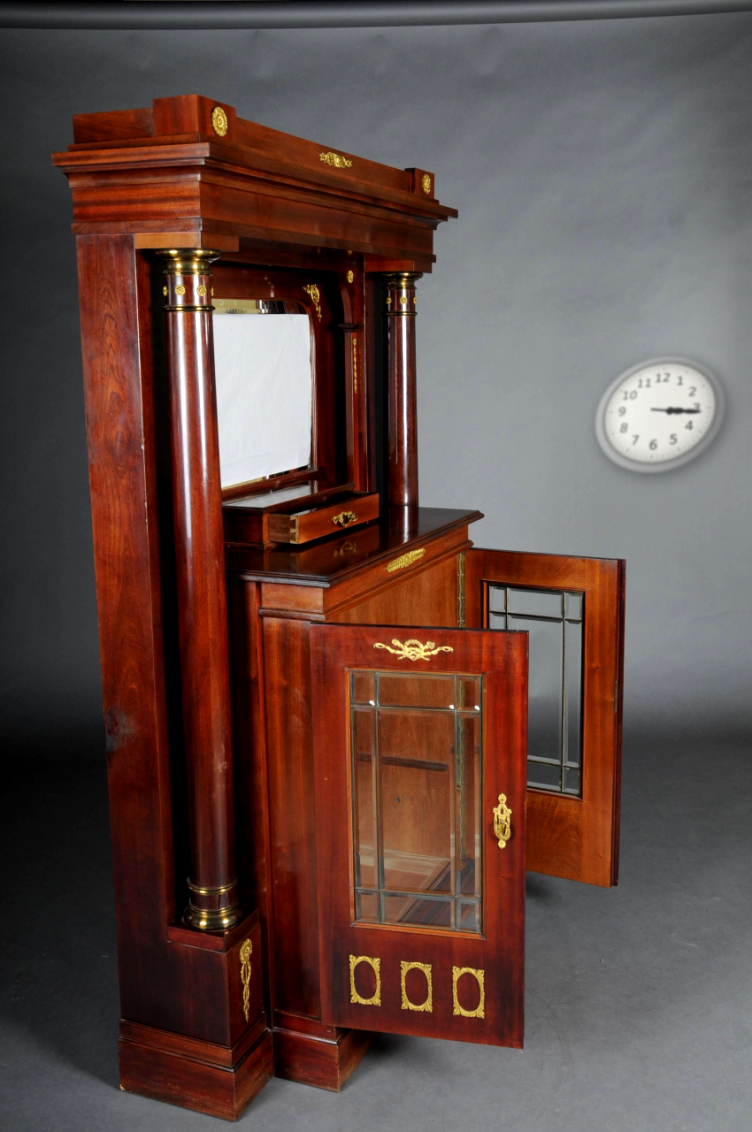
3:16
